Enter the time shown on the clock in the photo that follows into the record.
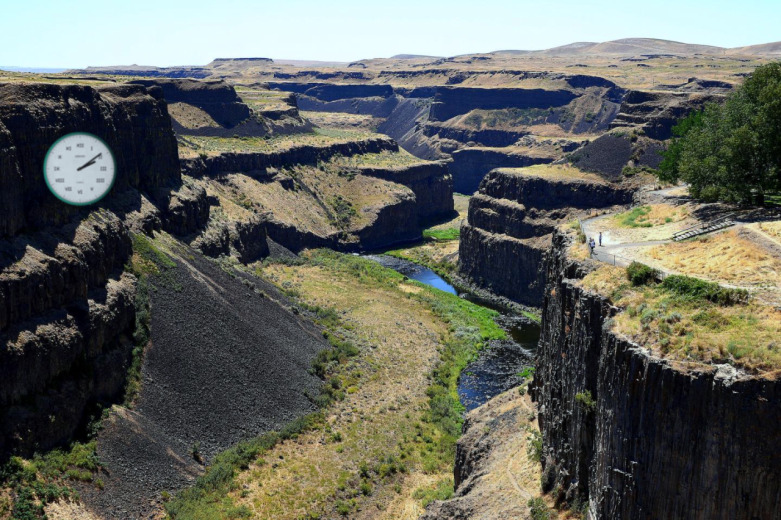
2:09
